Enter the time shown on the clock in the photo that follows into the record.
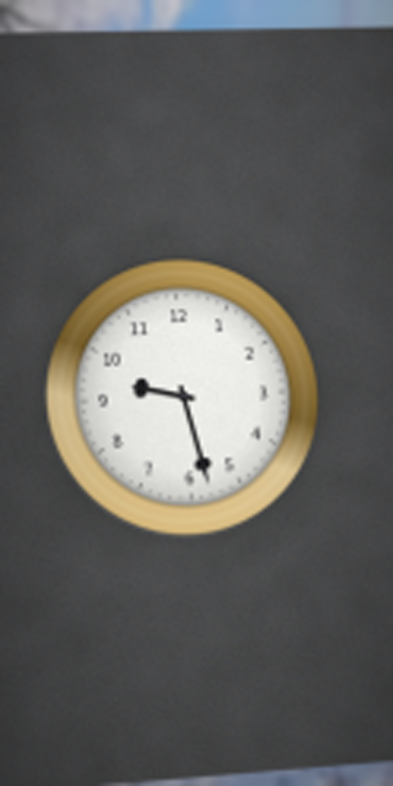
9:28
